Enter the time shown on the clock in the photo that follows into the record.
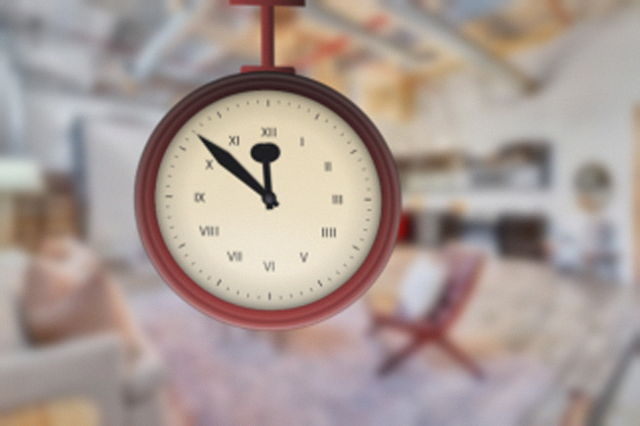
11:52
